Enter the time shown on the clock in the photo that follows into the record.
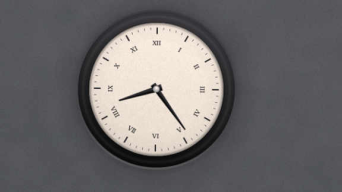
8:24
